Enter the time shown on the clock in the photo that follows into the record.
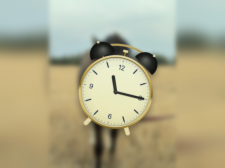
11:15
